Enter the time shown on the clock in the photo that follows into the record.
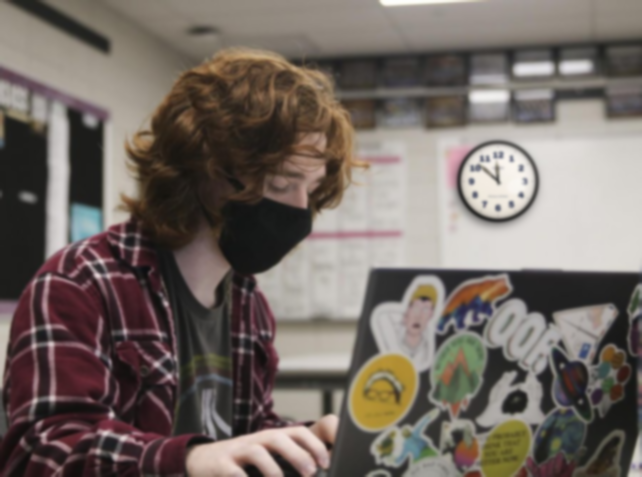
11:52
